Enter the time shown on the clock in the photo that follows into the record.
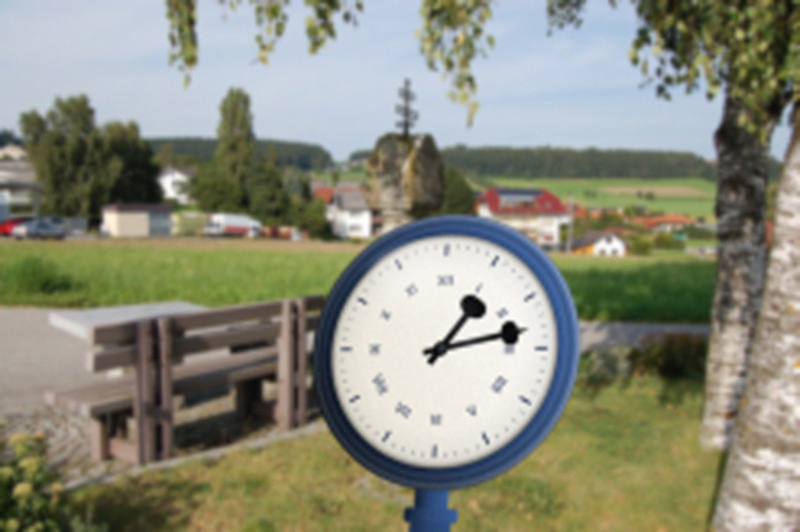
1:13
